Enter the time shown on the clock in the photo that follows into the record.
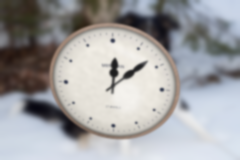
12:08
